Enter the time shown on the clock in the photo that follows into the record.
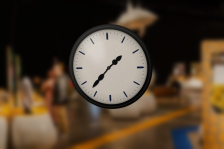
1:37
